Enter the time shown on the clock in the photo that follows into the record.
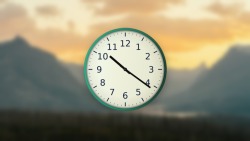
10:21
